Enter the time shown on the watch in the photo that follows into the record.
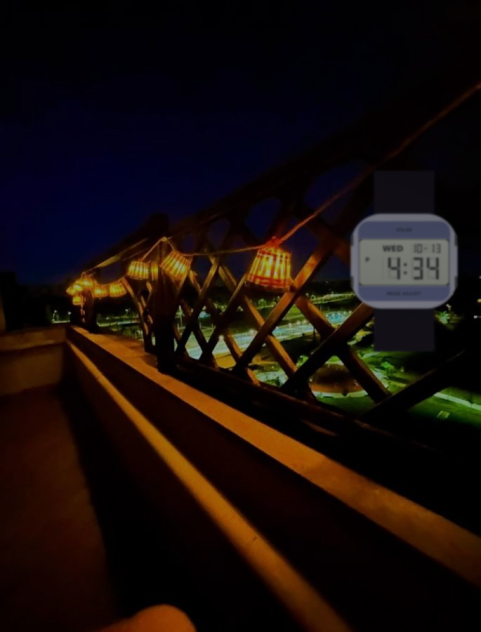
4:34
